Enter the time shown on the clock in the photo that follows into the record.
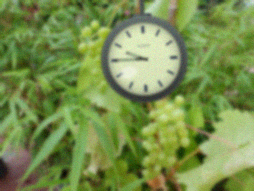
9:45
